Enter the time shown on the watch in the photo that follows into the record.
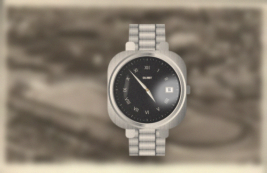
4:53
